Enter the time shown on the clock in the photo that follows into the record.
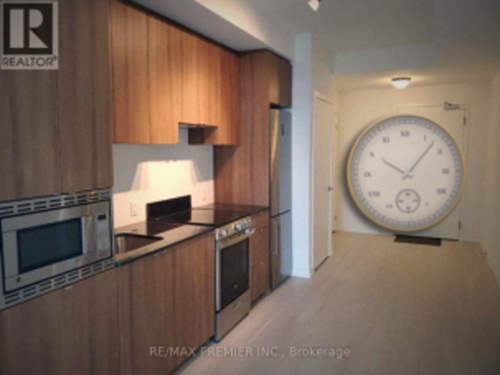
10:07
